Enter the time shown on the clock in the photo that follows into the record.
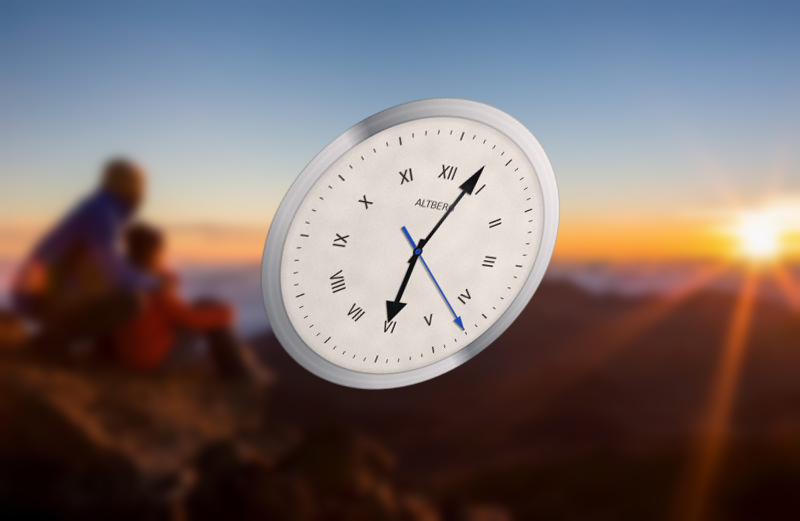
6:03:22
